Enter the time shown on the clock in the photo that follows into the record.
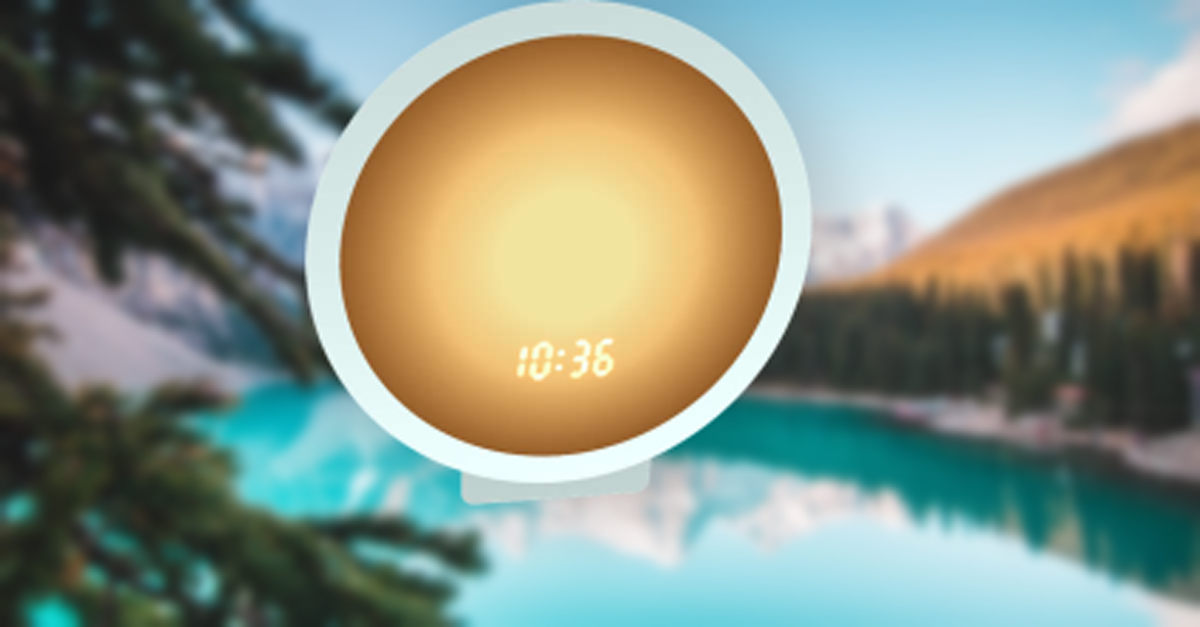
10:36
